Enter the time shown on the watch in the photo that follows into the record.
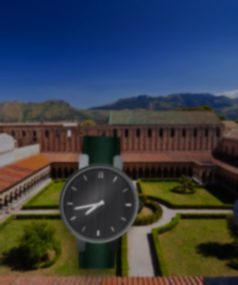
7:43
